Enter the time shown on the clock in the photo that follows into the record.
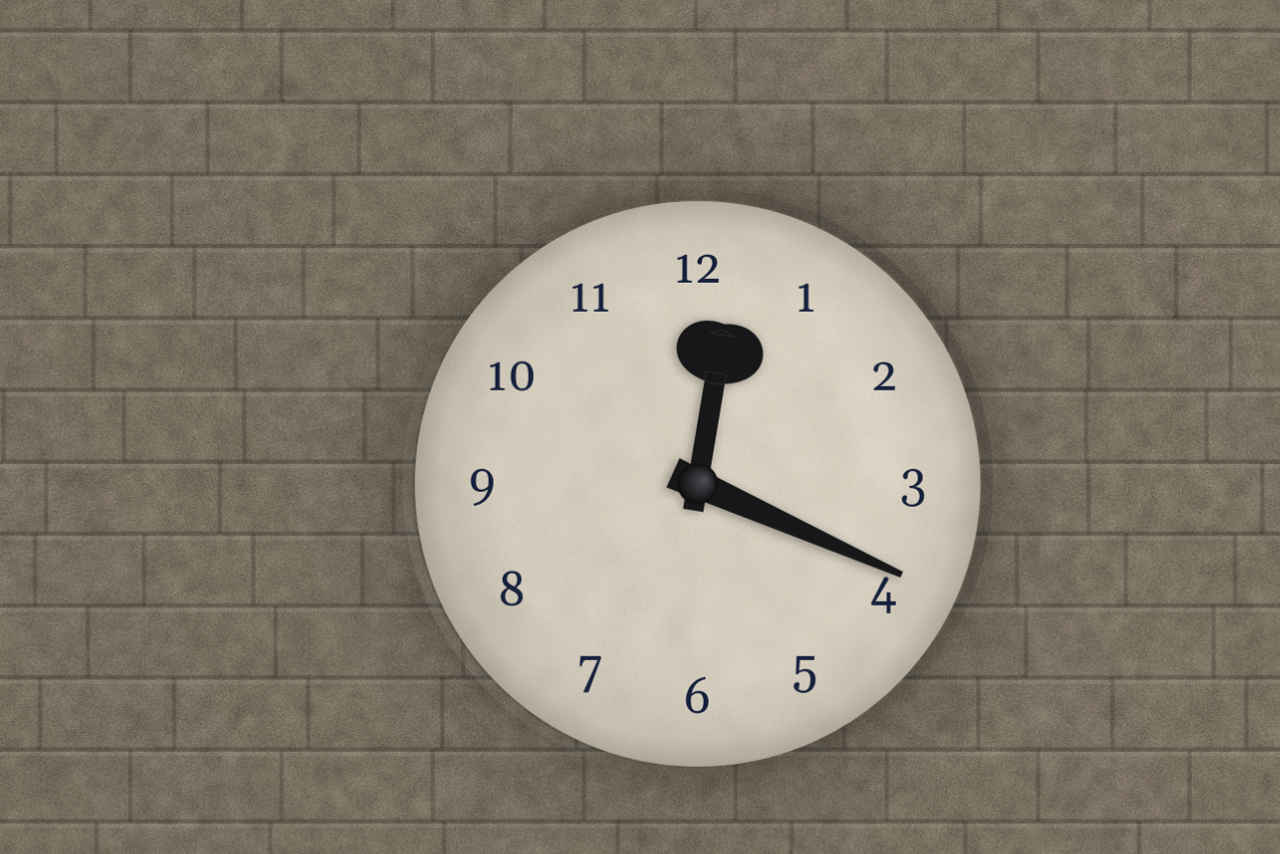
12:19
